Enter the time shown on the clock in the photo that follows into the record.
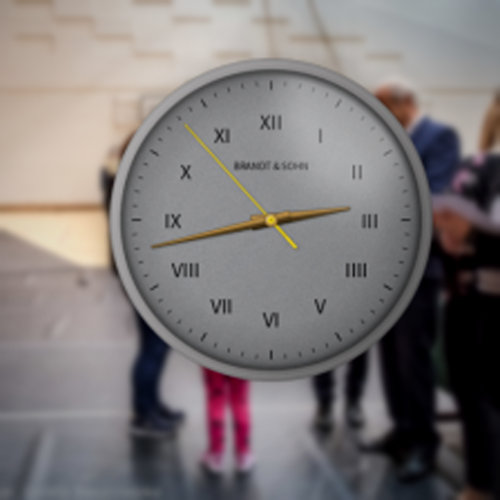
2:42:53
